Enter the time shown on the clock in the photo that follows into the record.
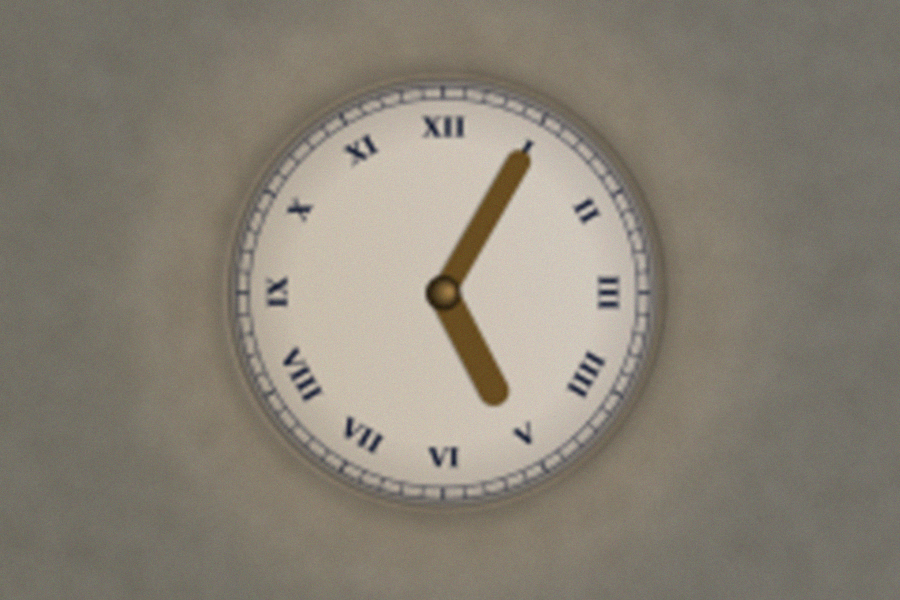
5:05
